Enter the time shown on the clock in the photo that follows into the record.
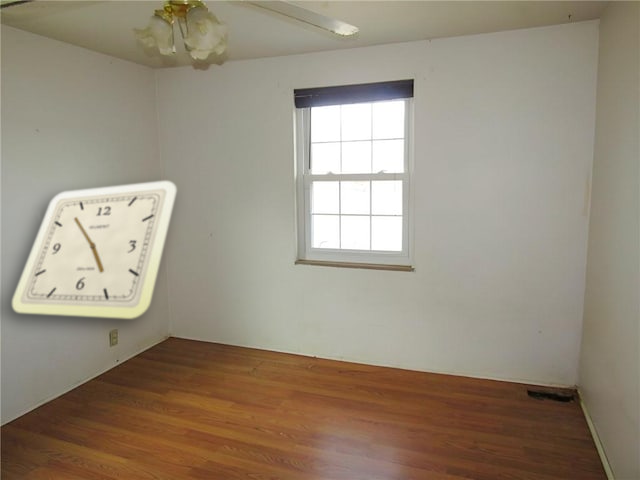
4:53
